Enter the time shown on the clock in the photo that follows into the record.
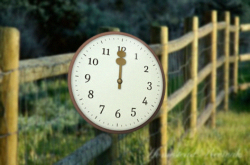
12:00
